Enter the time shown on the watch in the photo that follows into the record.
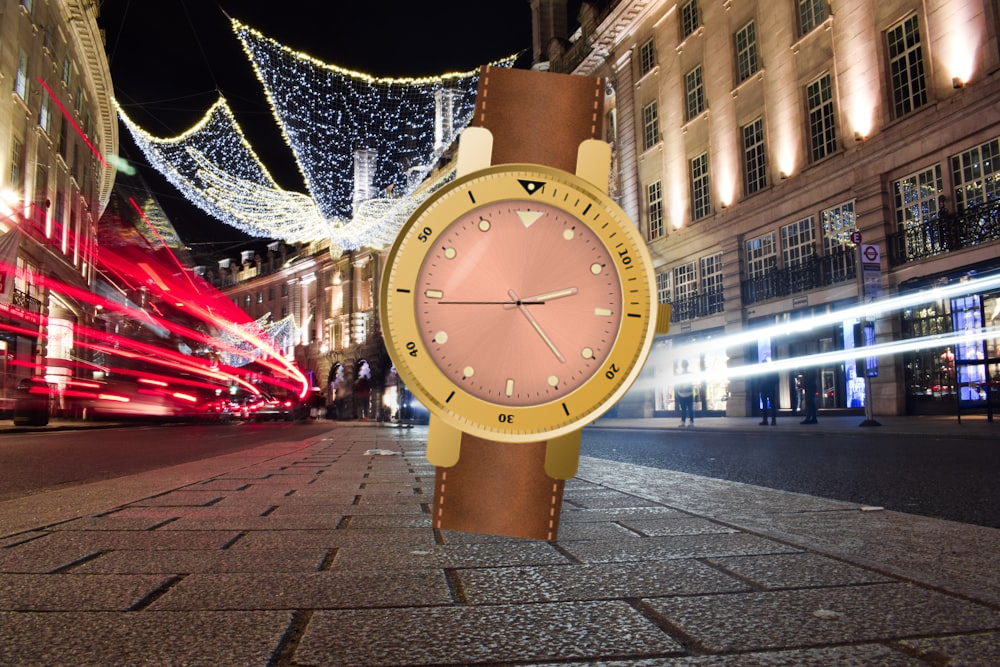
2:22:44
